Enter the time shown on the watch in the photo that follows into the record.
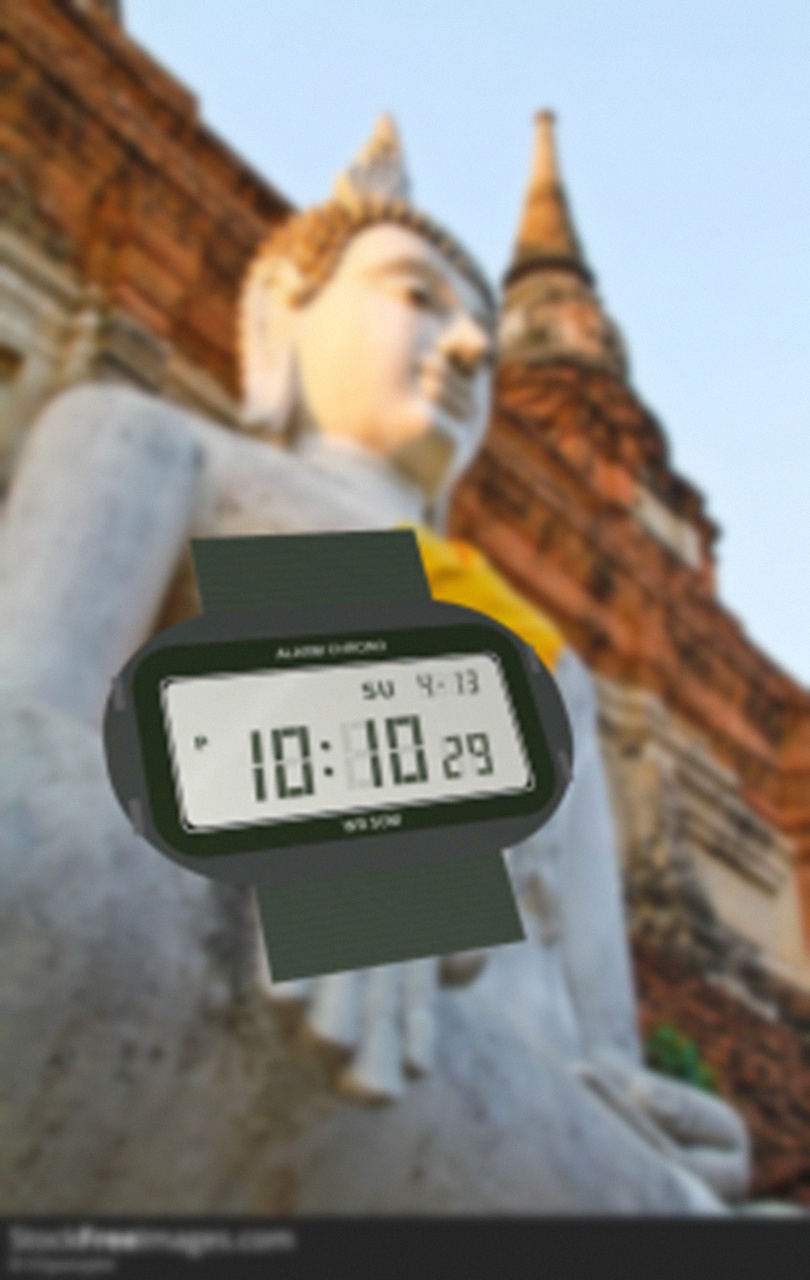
10:10:29
